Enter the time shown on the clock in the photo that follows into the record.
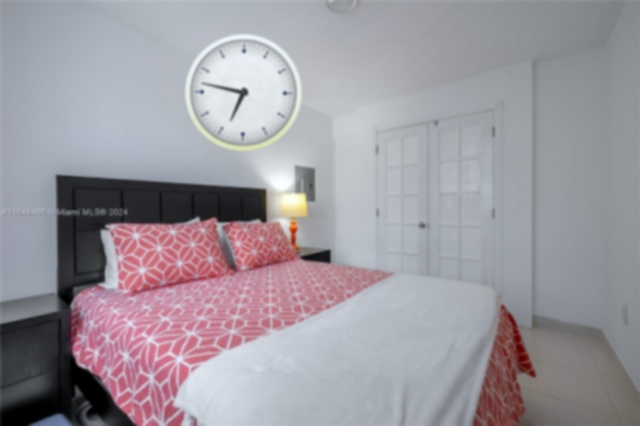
6:47
